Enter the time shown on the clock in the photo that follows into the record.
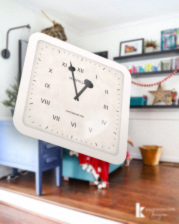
12:57
